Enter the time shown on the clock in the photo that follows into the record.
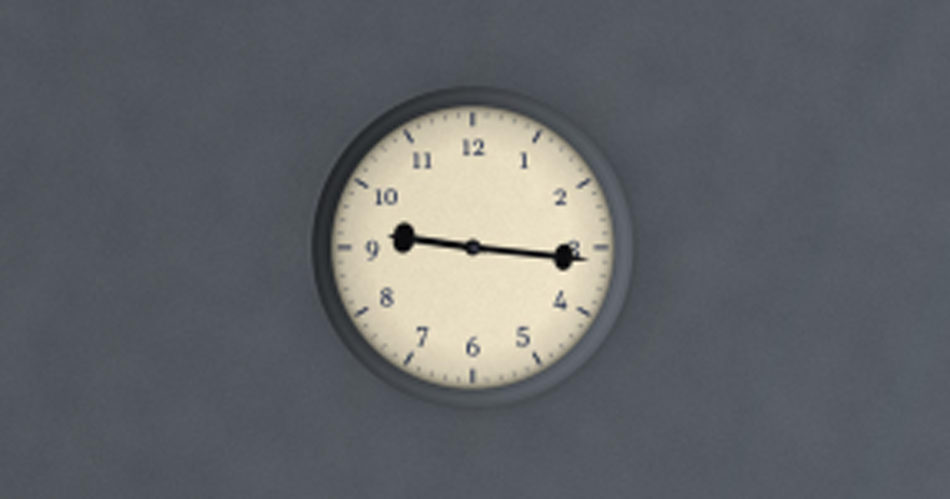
9:16
